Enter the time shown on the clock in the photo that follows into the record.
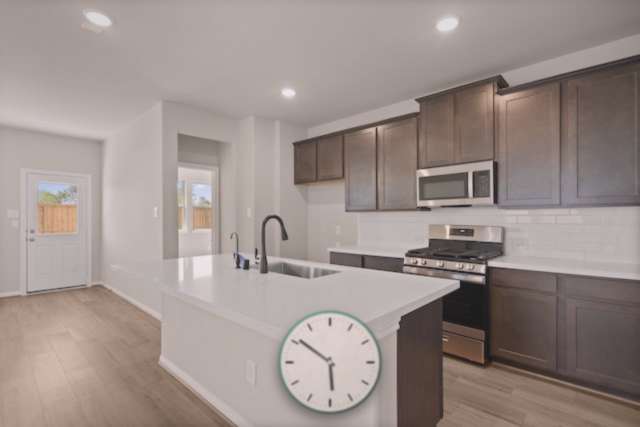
5:51
